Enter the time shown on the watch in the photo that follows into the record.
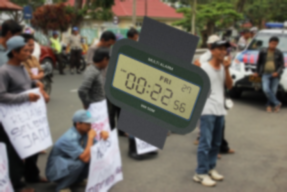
0:22:56
